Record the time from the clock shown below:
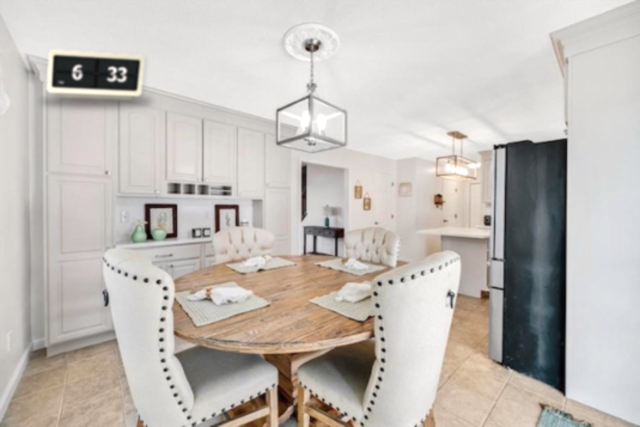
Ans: 6:33
